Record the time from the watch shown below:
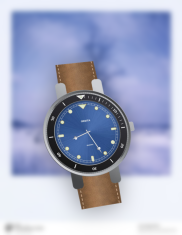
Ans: 8:26
